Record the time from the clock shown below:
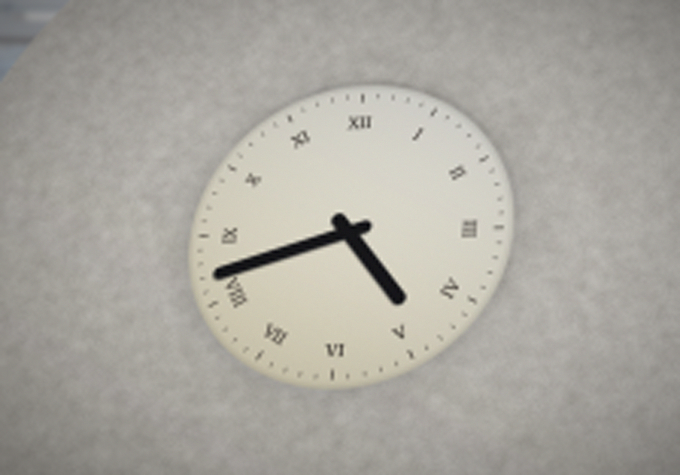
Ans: 4:42
